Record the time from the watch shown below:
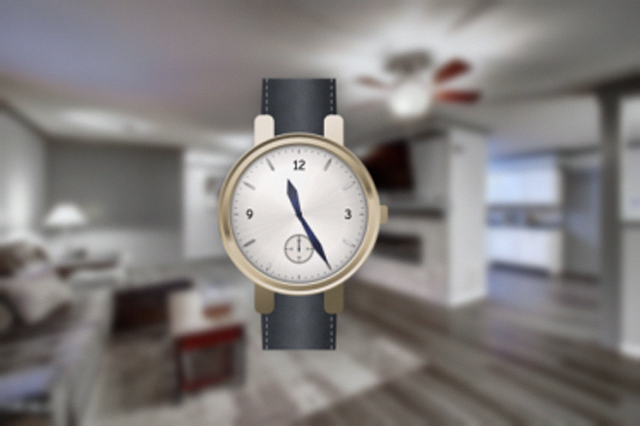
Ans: 11:25
